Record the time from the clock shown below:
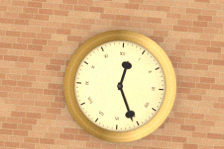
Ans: 12:26
